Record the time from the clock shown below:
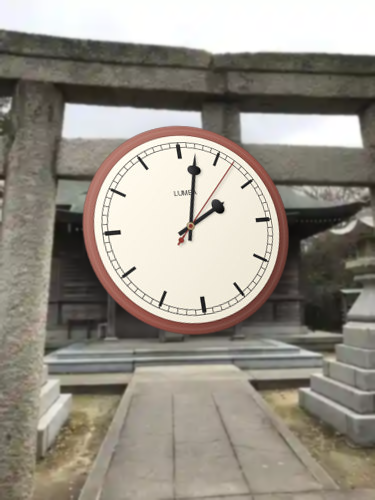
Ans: 2:02:07
